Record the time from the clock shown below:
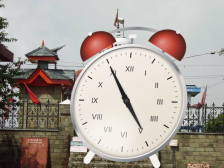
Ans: 4:55
